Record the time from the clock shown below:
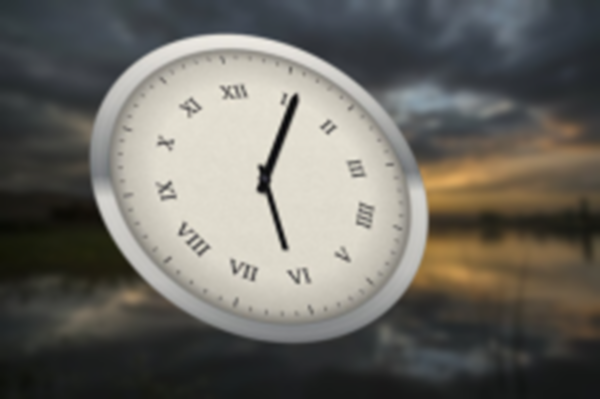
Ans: 6:06
